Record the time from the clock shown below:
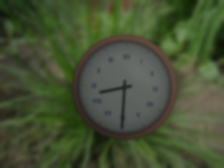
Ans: 8:30
